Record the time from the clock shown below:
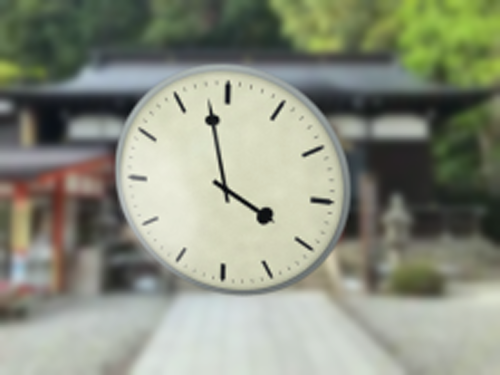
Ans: 3:58
